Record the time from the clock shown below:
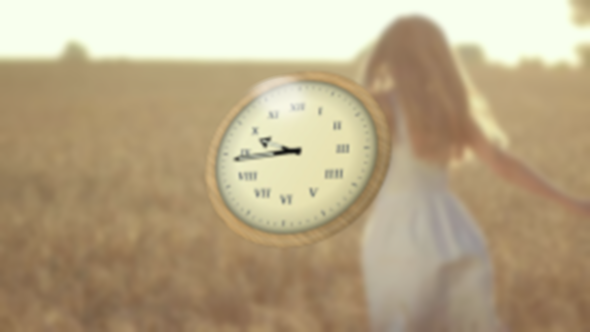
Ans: 9:44
